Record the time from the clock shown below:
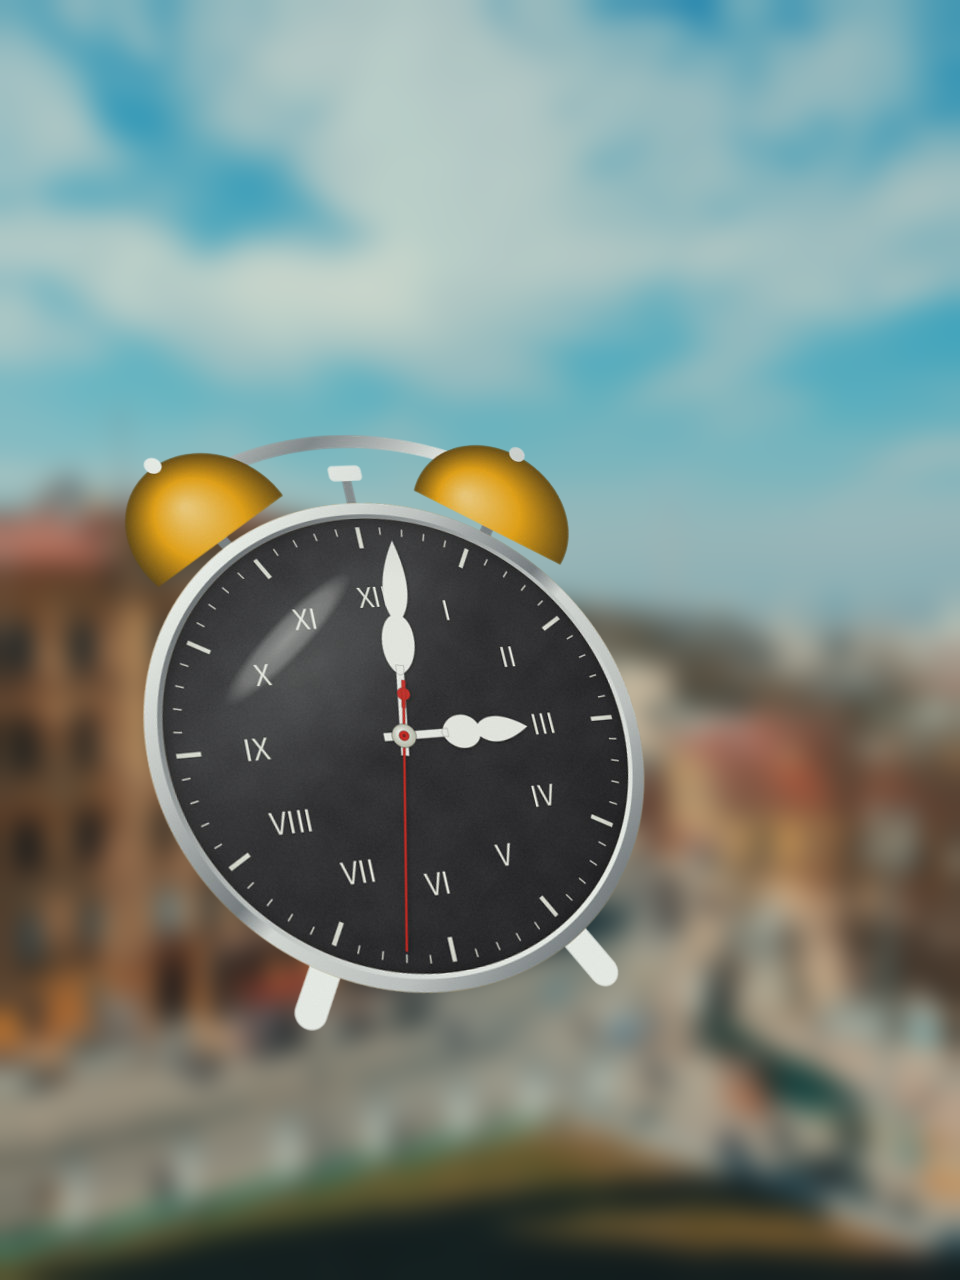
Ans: 3:01:32
